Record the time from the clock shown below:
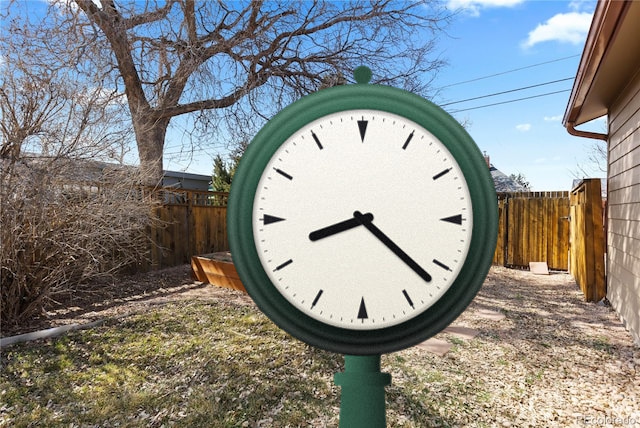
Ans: 8:22
